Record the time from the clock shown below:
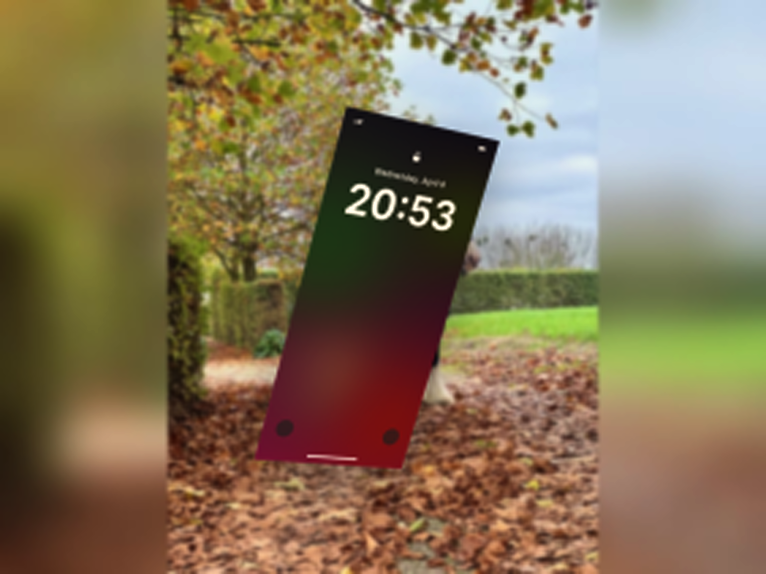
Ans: 20:53
